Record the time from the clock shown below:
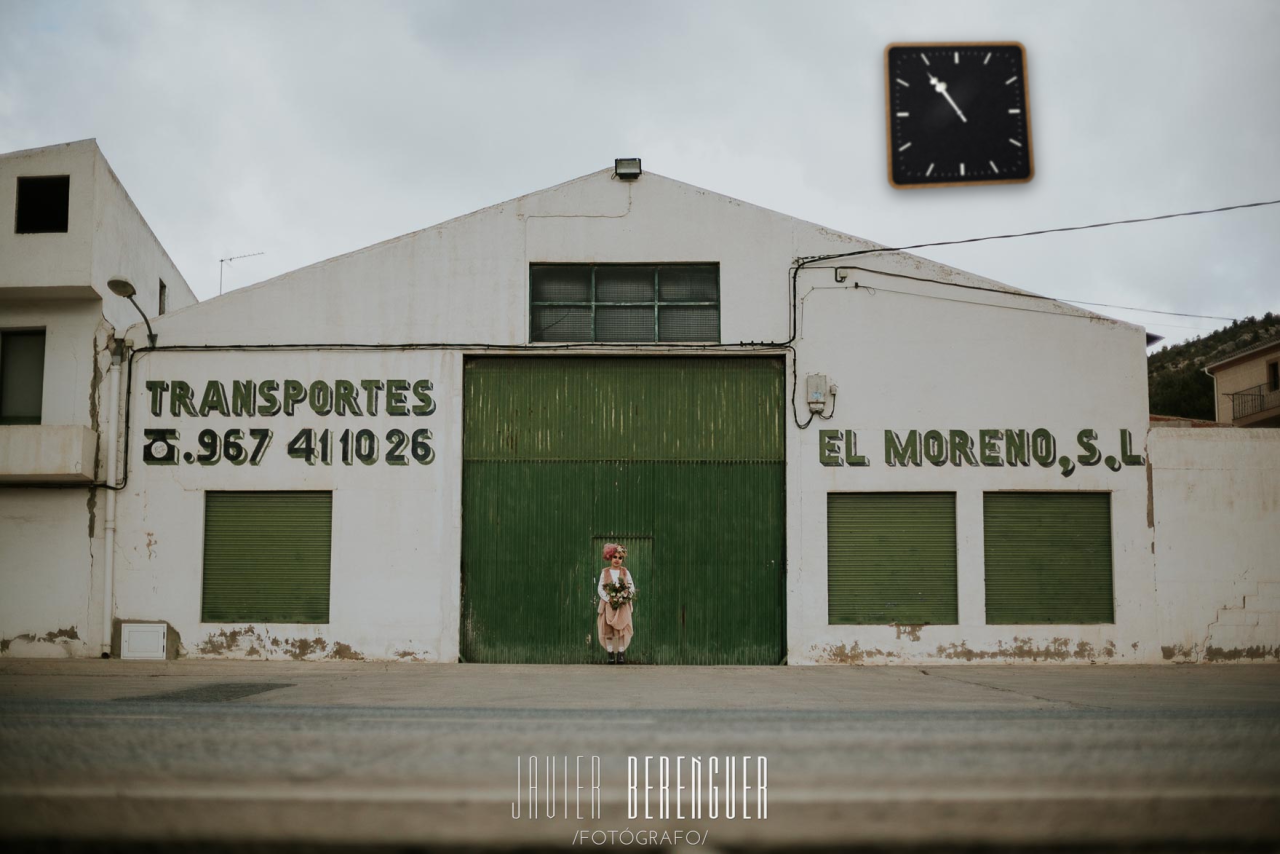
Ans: 10:54
